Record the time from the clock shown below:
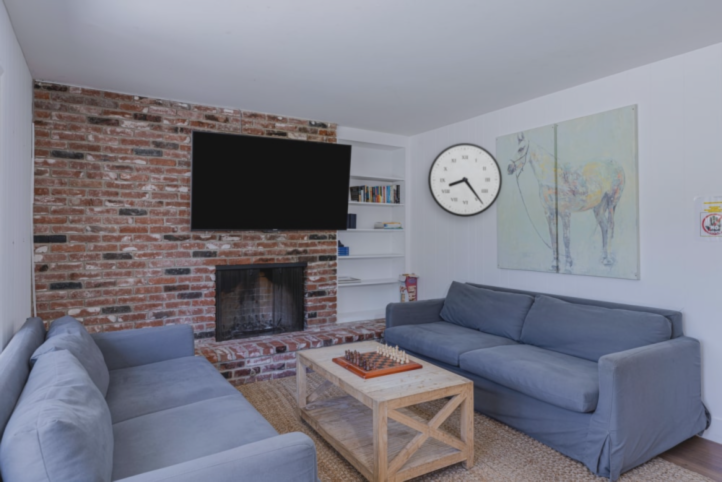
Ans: 8:24
